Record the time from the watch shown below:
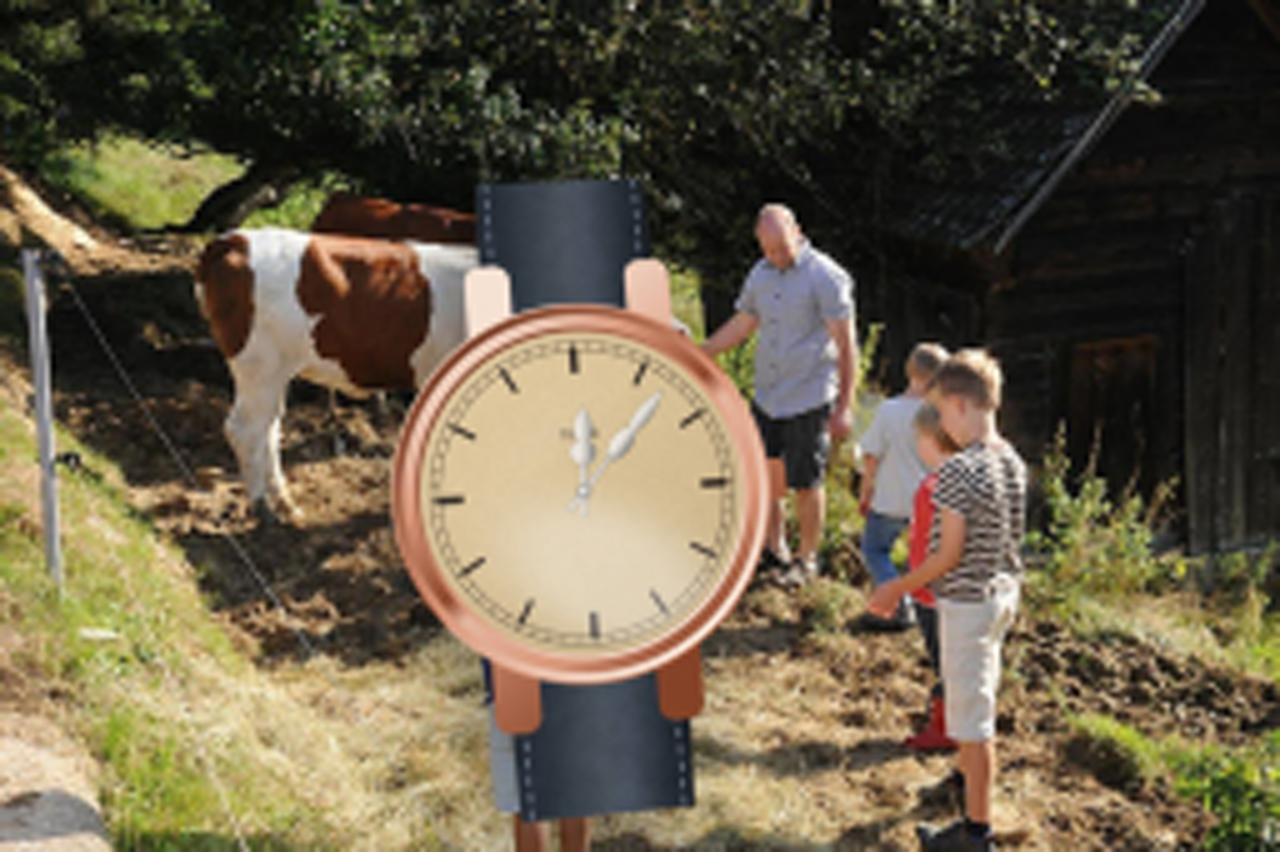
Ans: 12:07
